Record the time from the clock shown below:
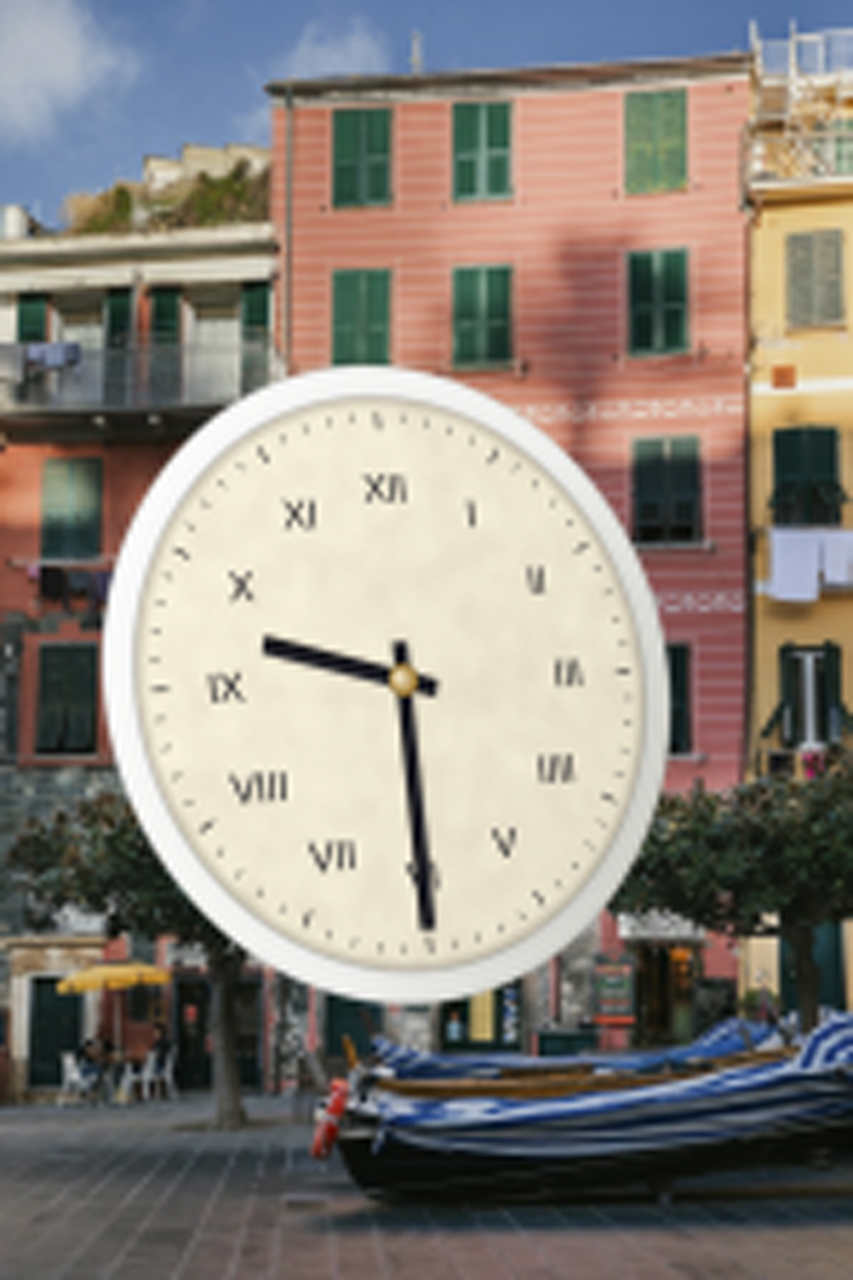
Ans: 9:30
